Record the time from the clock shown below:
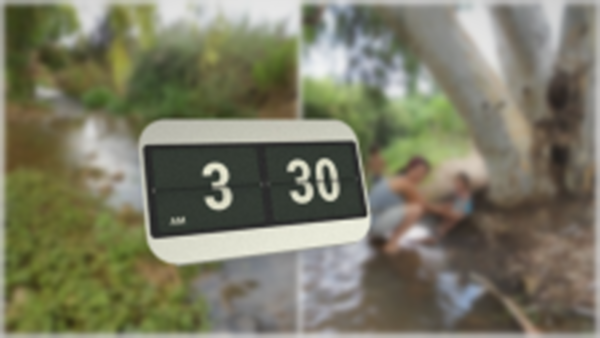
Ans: 3:30
